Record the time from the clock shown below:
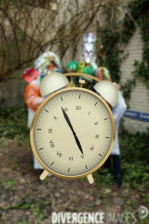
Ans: 4:54
